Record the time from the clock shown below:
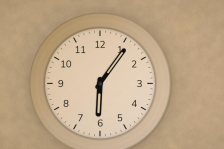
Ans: 6:06
